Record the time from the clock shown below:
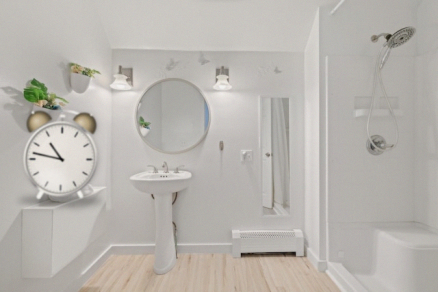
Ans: 10:47
